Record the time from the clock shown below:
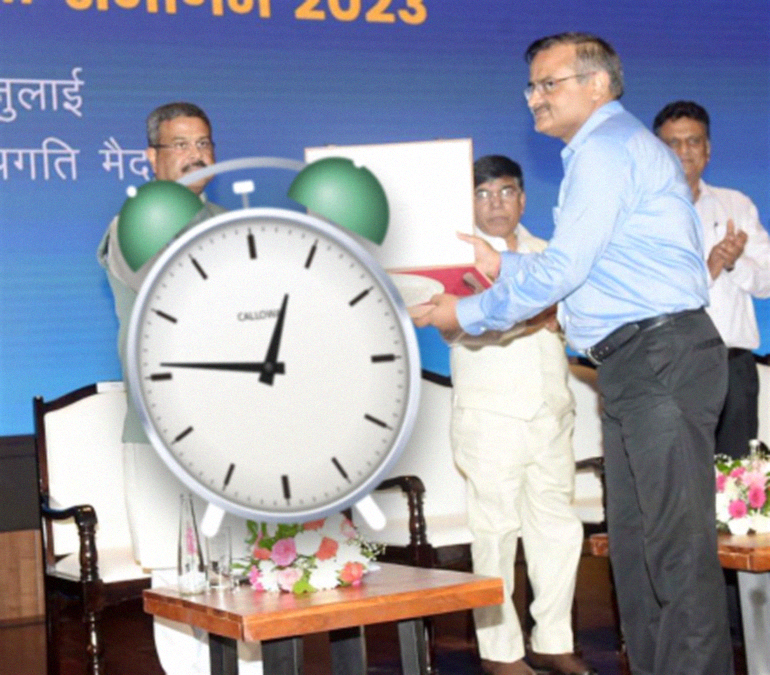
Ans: 12:46
